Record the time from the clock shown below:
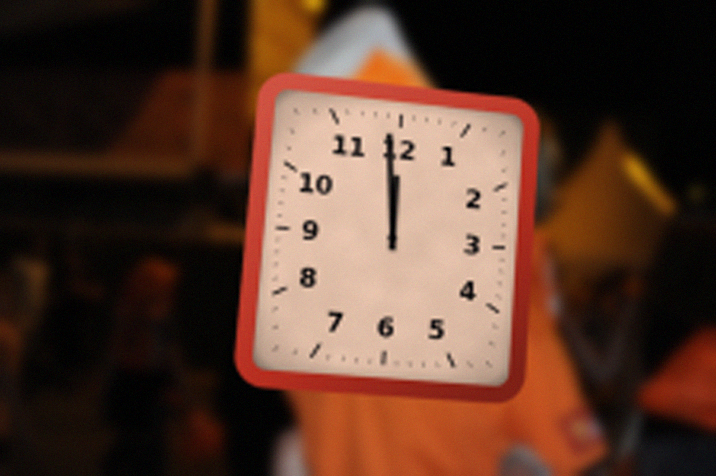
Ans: 11:59
